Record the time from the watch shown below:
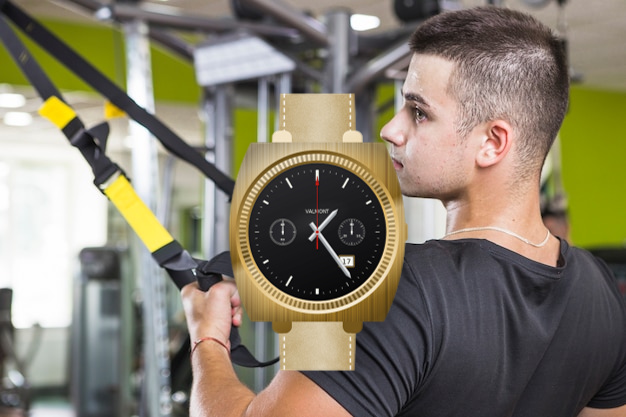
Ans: 1:24
